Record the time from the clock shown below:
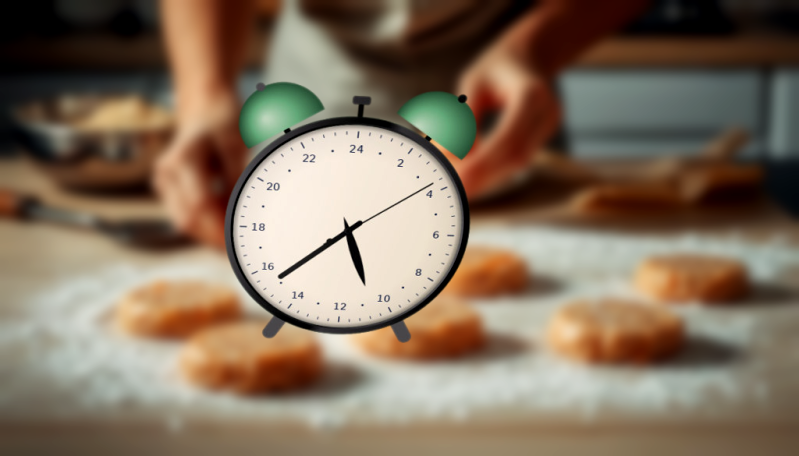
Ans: 10:38:09
